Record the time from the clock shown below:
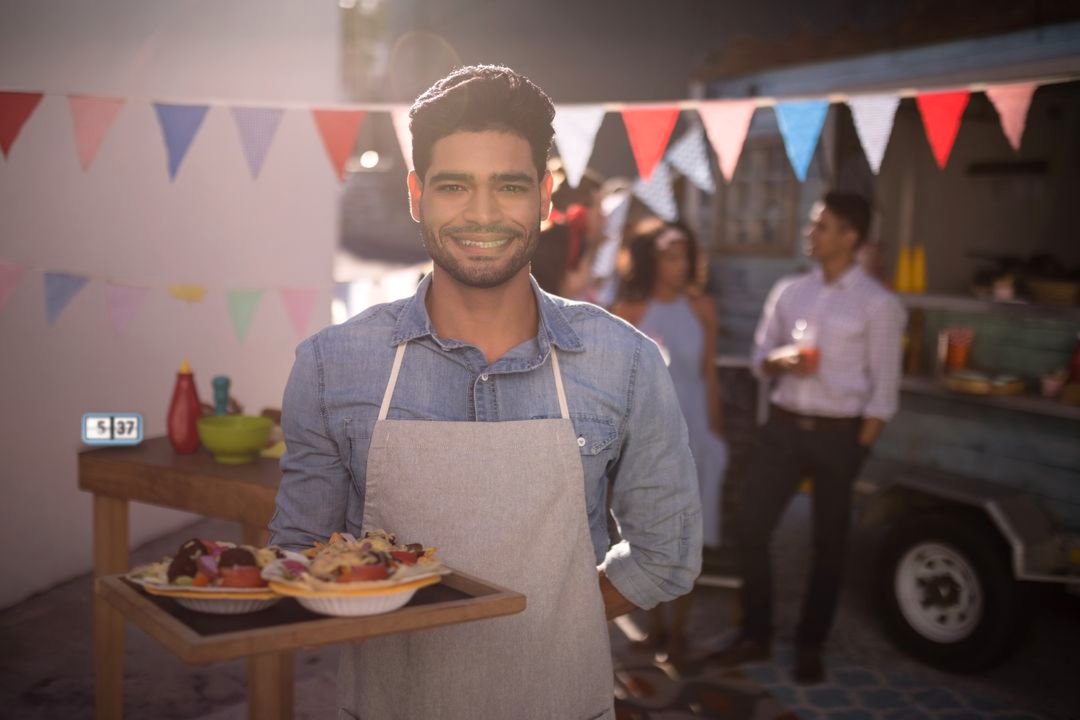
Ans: 5:37
